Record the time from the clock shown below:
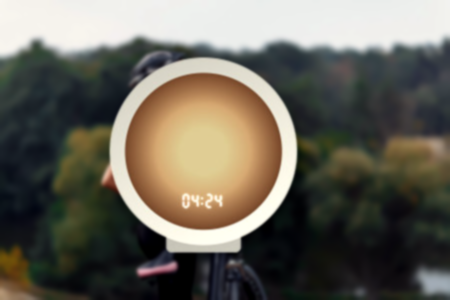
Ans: 4:24
